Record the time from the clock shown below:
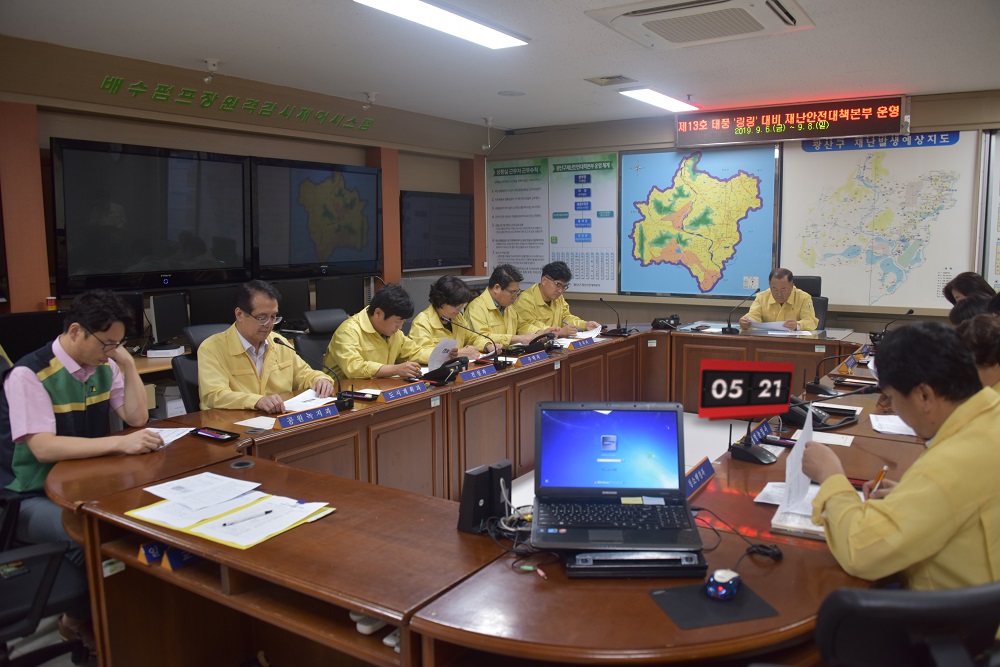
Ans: 5:21
